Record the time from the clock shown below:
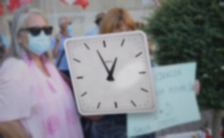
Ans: 12:57
